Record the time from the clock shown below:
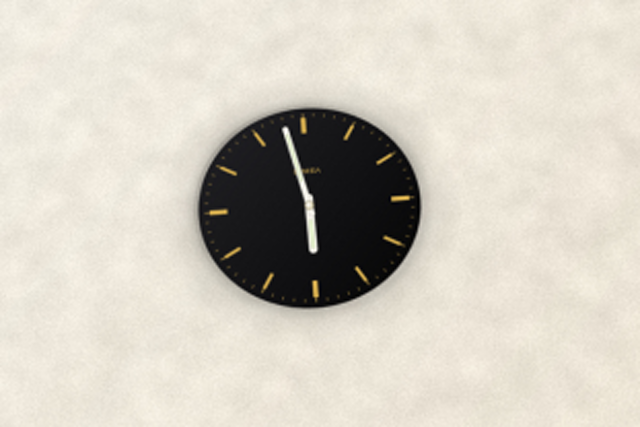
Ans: 5:58
